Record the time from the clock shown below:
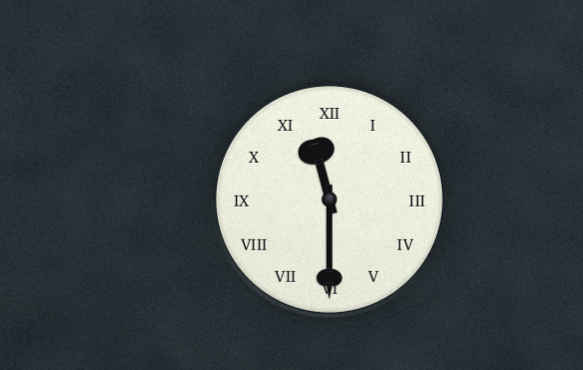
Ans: 11:30
